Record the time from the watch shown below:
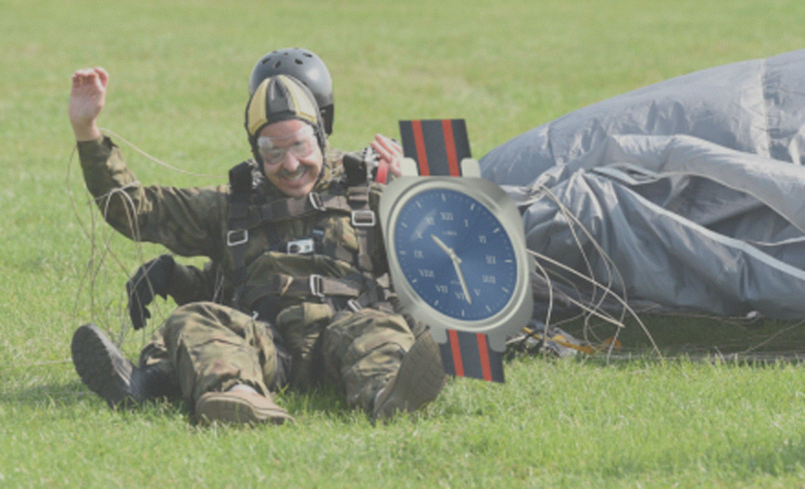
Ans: 10:28
